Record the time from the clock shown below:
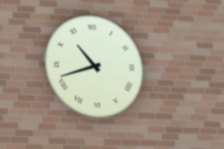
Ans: 10:42
